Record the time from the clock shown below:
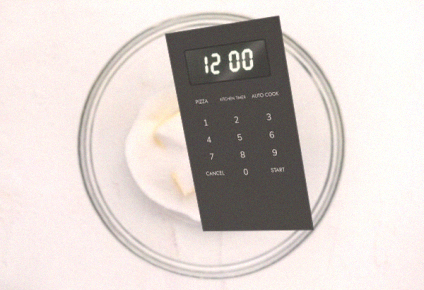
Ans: 12:00
